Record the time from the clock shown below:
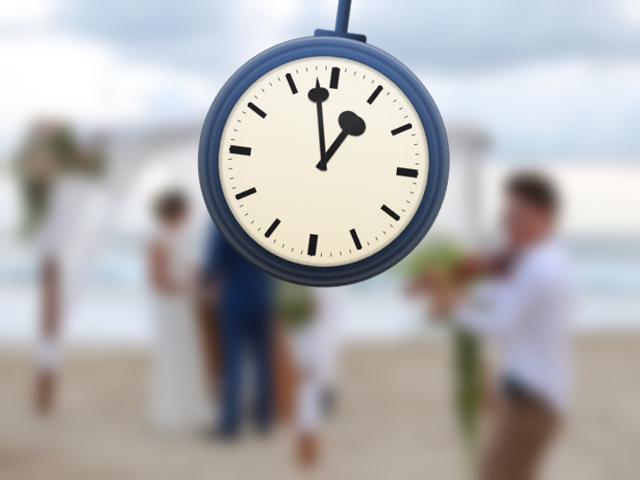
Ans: 12:58
